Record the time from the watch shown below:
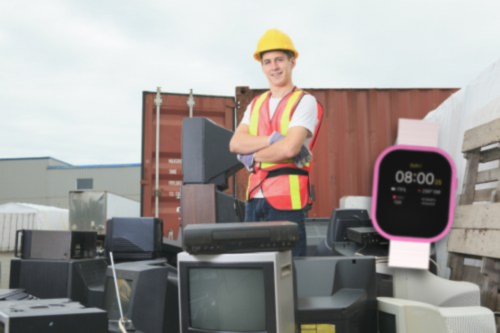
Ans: 8:00
